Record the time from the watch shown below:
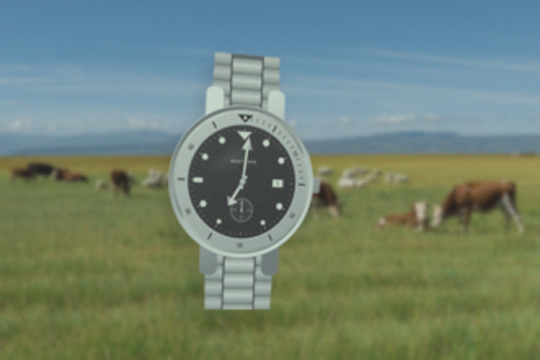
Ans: 7:01
